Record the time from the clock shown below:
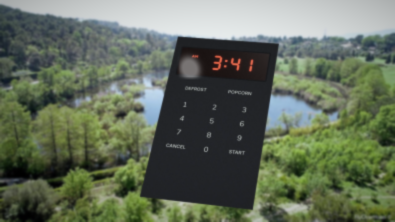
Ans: 3:41
